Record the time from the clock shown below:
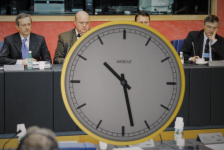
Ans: 10:28
